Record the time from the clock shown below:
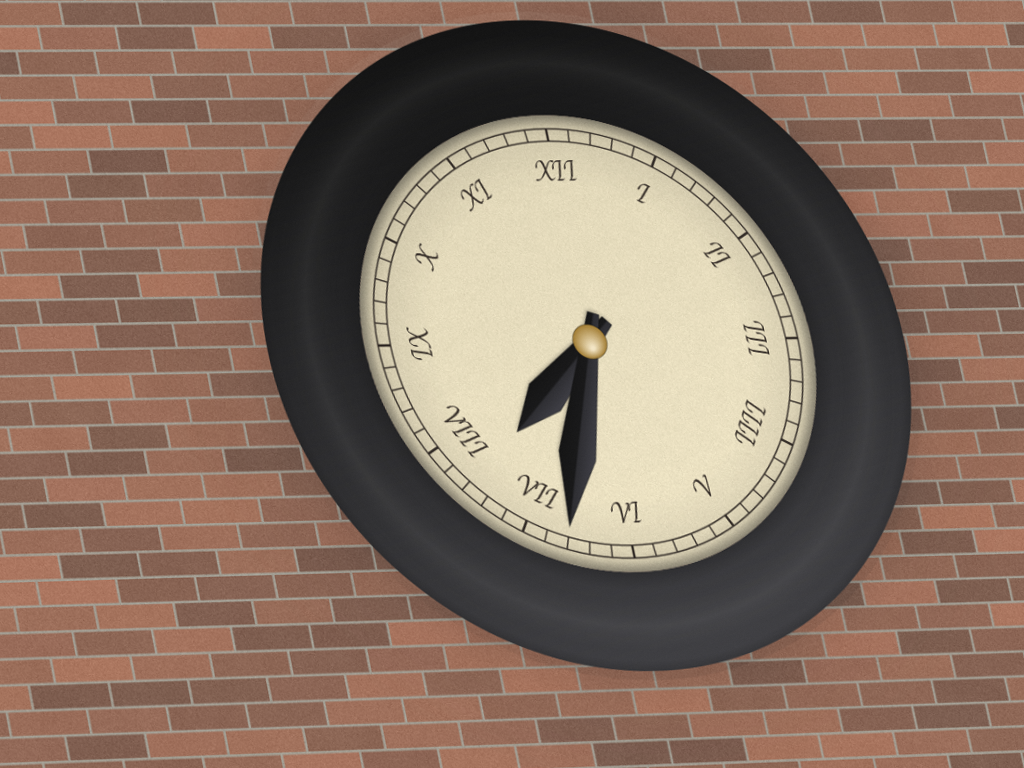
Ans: 7:33
